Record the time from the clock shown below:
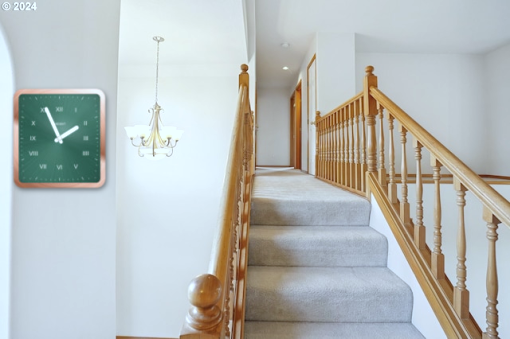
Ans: 1:56
